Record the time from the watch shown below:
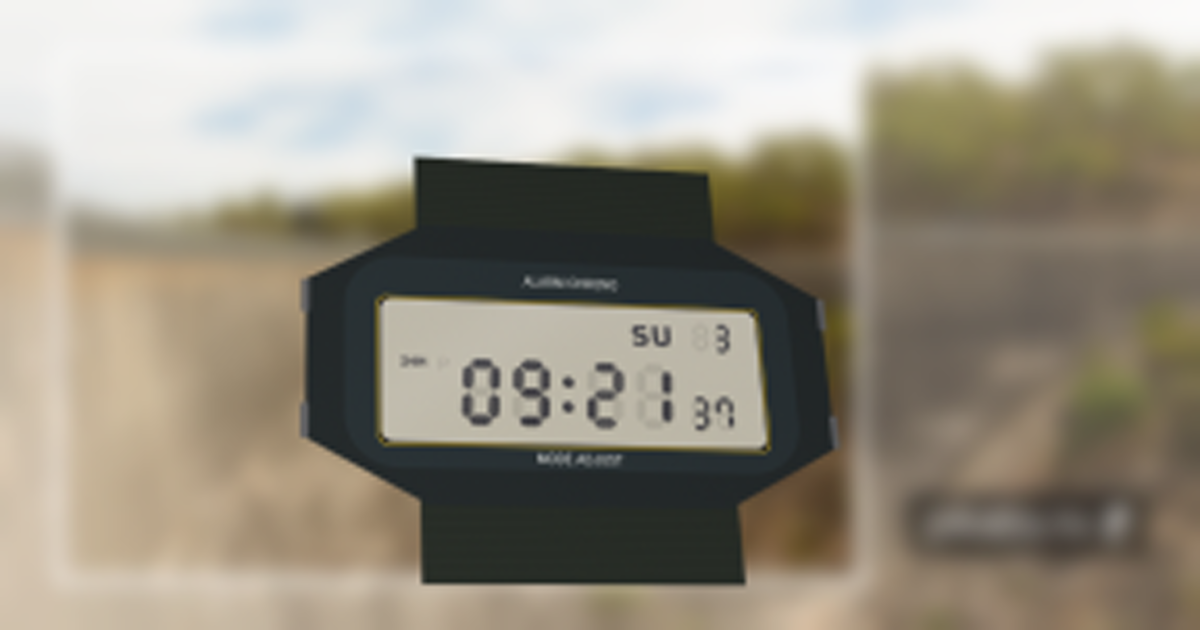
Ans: 9:21:37
